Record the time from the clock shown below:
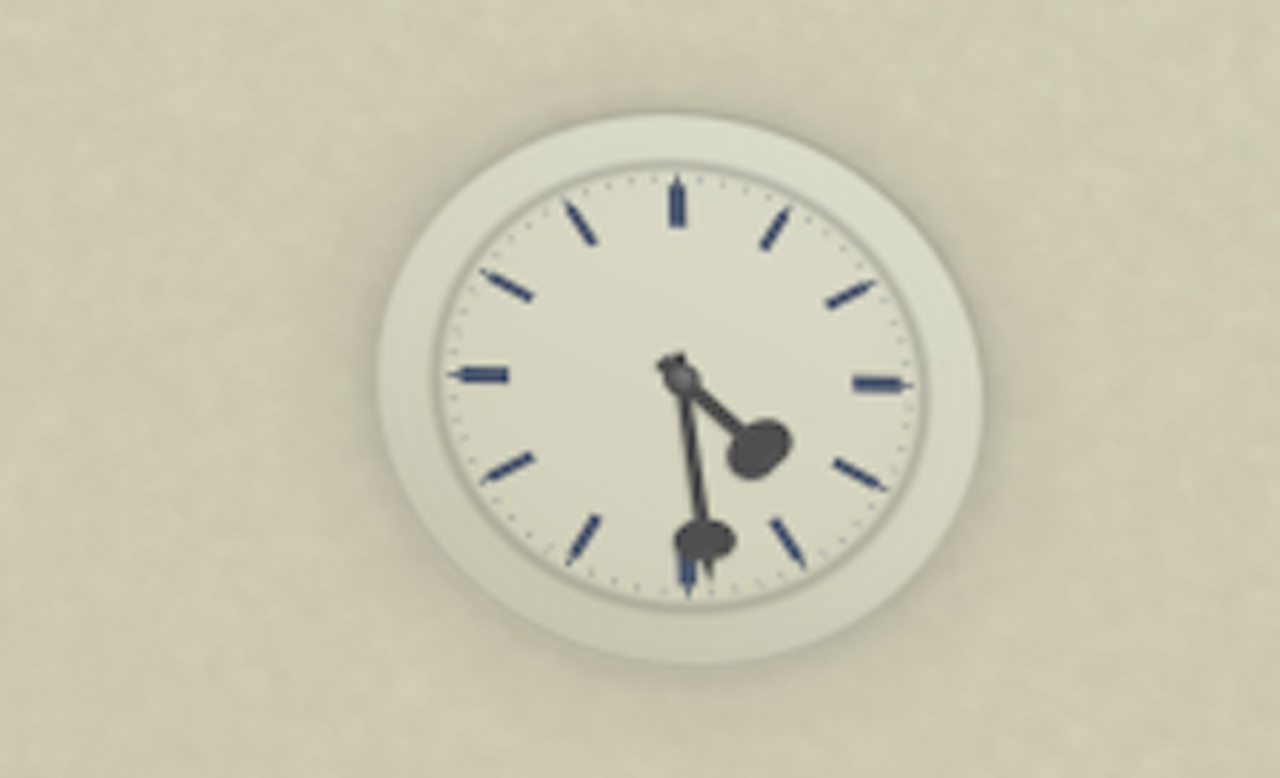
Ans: 4:29
